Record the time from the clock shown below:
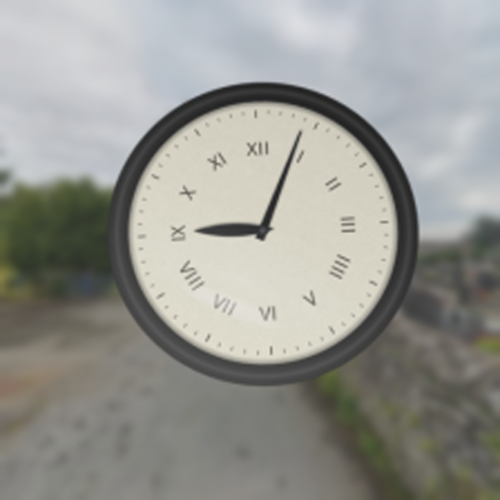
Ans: 9:04
